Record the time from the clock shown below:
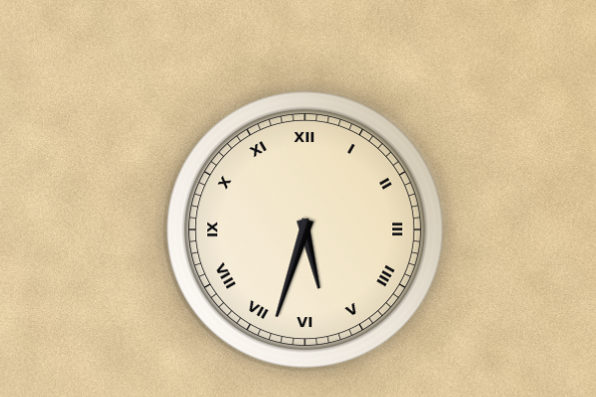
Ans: 5:33
